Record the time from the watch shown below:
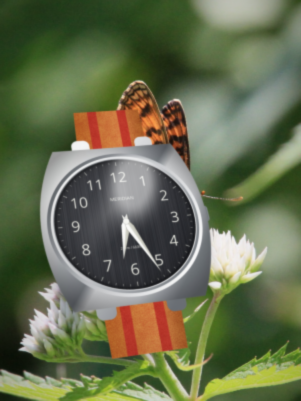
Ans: 6:26
